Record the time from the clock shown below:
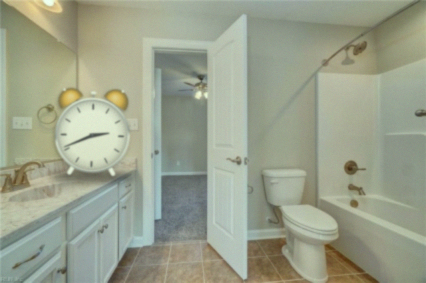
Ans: 2:41
